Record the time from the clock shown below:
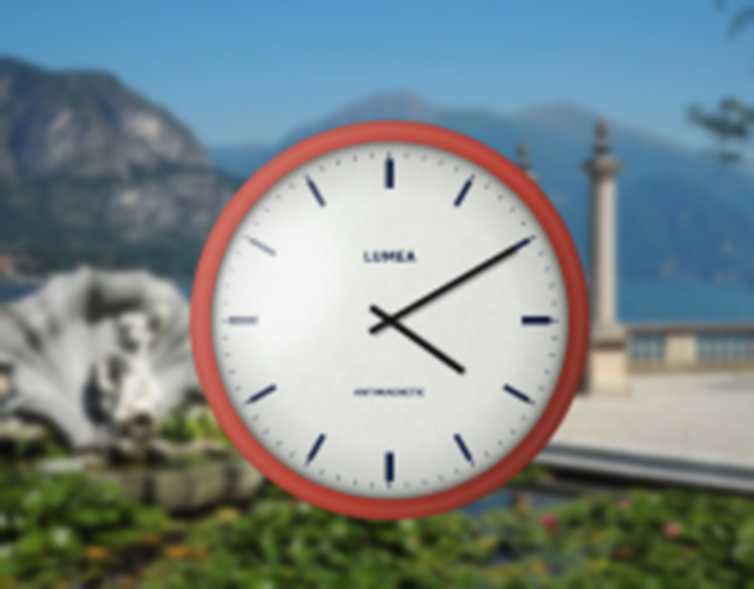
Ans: 4:10
